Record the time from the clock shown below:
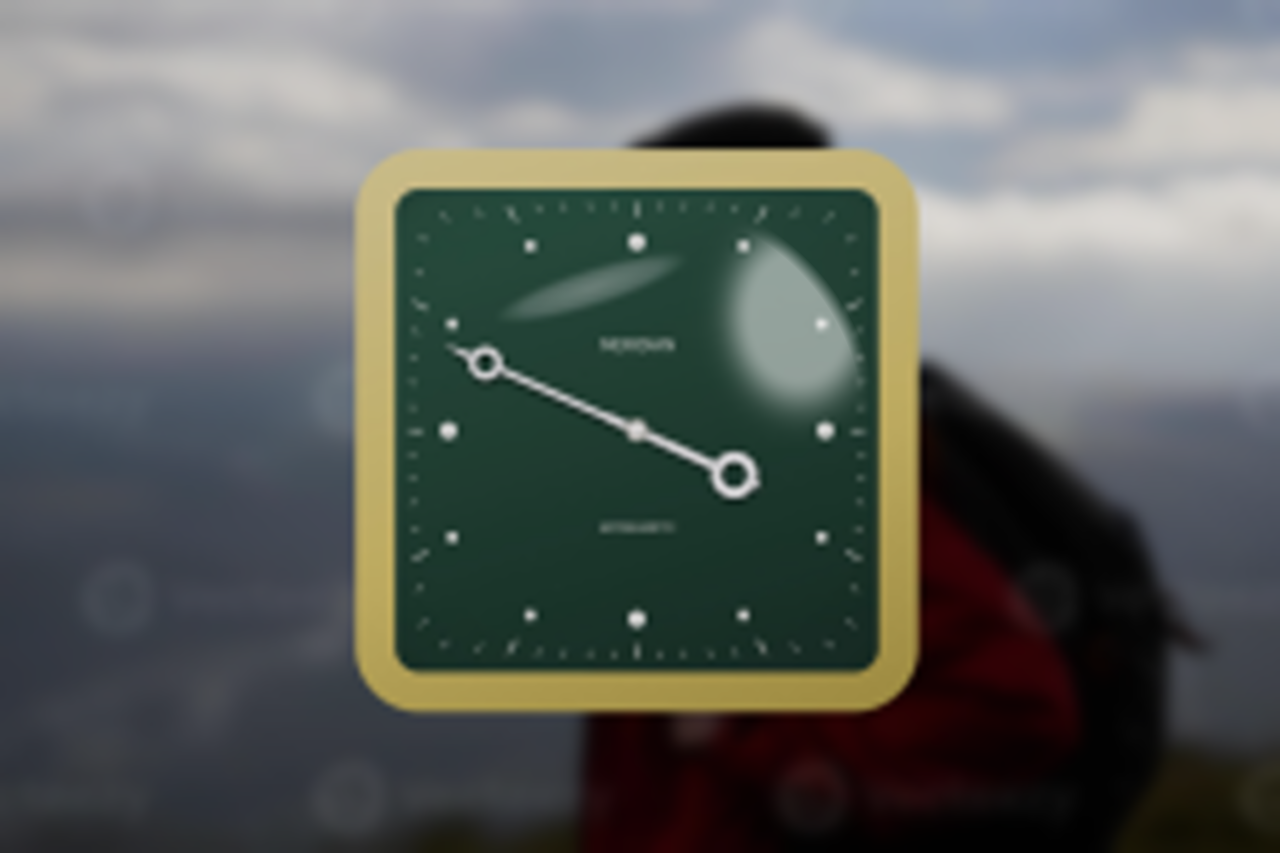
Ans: 3:49
